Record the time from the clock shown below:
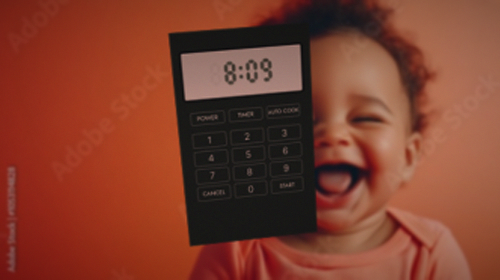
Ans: 8:09
